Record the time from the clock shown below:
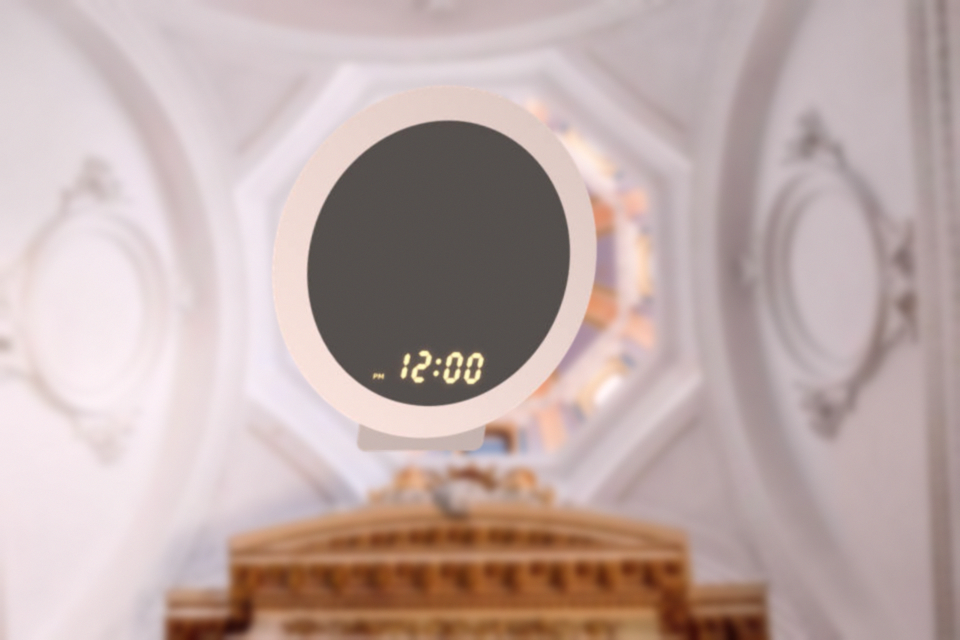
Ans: 12:00
